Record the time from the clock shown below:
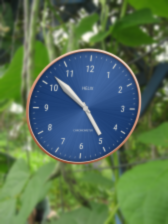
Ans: 4:52
